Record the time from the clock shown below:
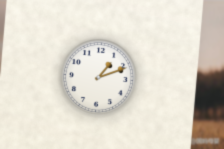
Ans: 1:11
